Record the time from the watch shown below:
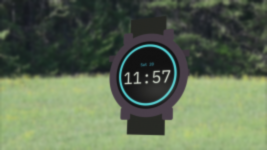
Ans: 11:57
